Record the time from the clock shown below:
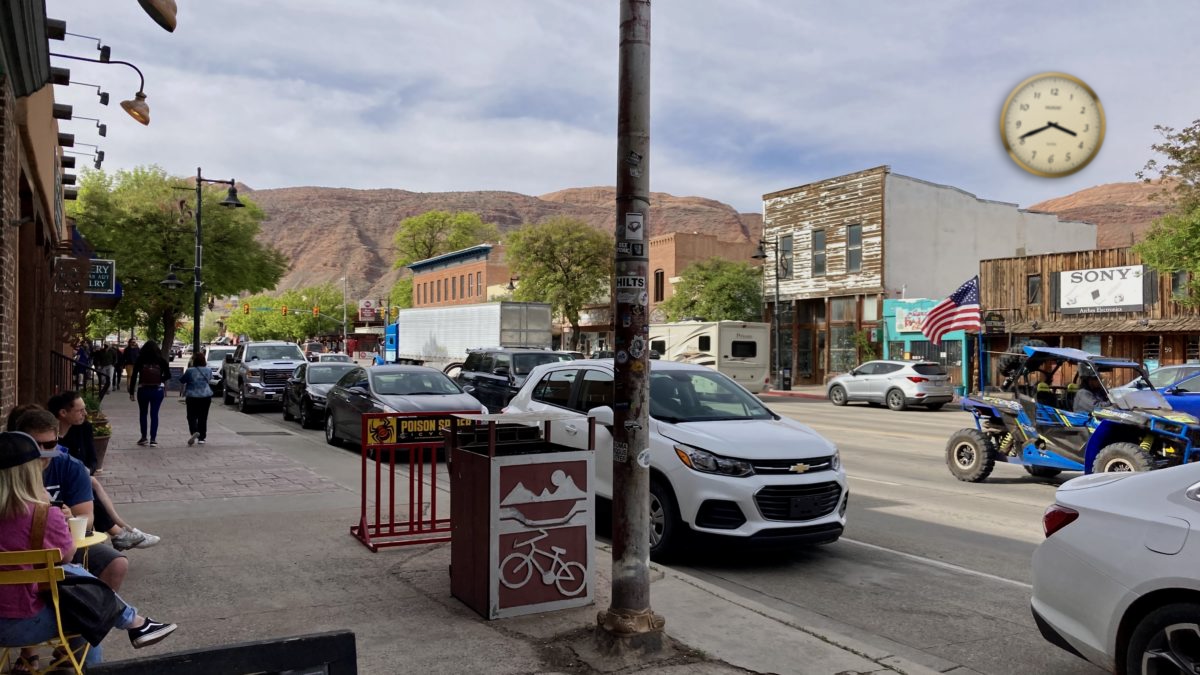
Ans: 3:41
